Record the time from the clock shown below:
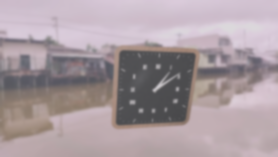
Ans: 1:09
